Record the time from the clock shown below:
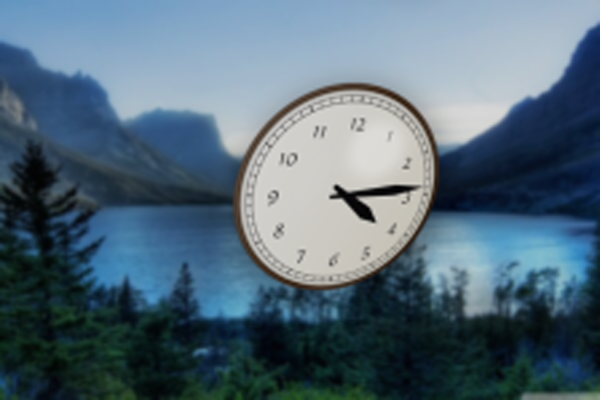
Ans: 4:14
